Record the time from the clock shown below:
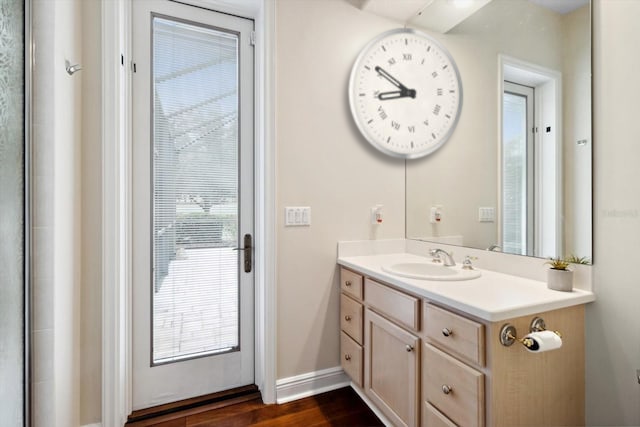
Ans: 8:51
